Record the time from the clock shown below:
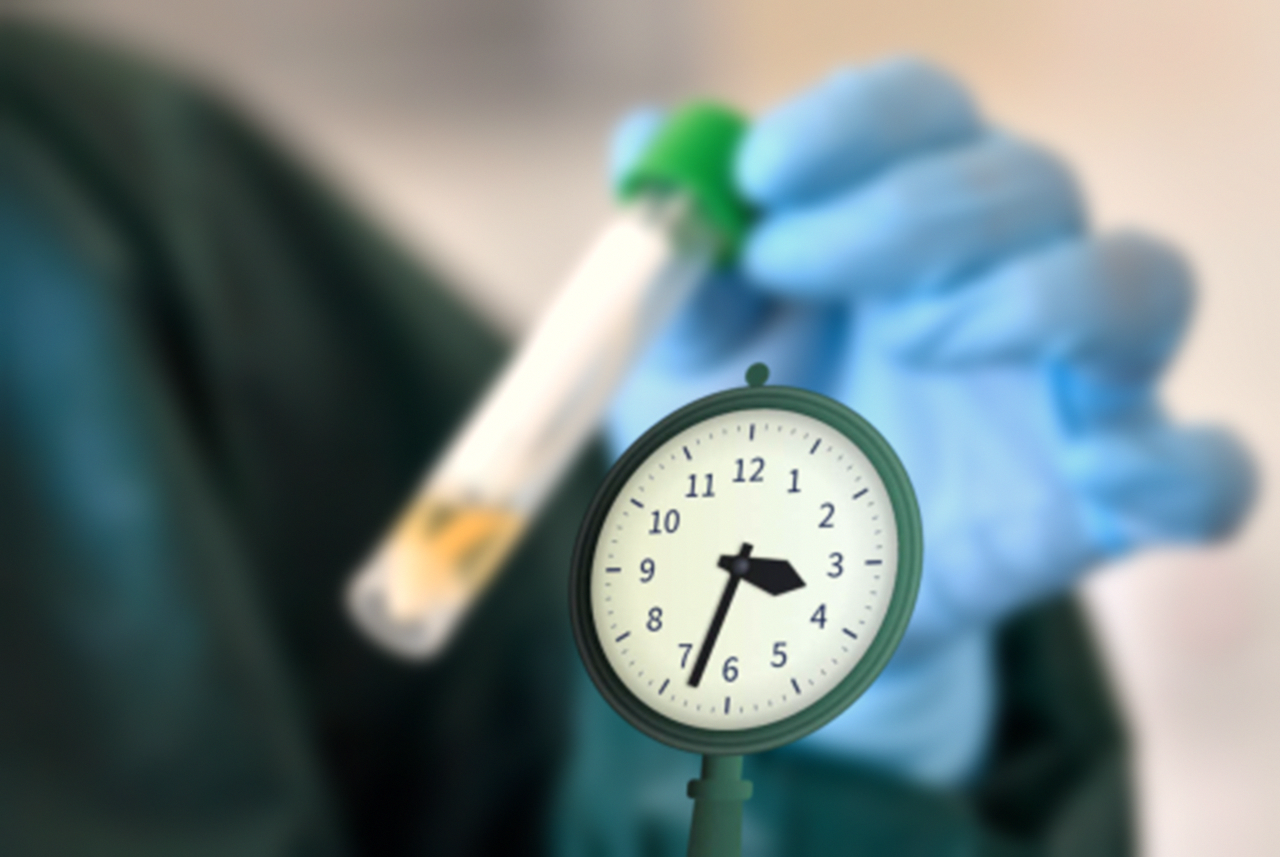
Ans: 3:33
